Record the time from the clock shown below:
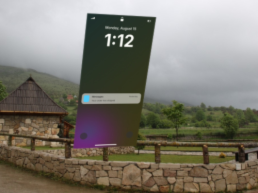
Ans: 1:12
